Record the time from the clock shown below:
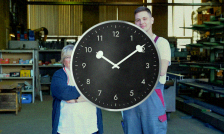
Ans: 10:09
